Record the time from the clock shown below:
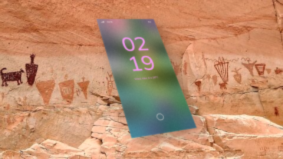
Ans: 2:19
